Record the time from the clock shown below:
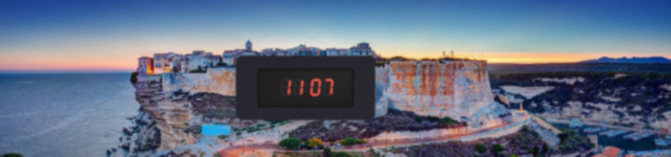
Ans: 11:07
